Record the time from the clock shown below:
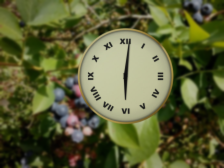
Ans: 6:01
